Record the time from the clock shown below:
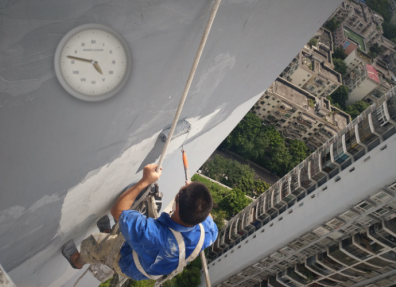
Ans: 4:47
